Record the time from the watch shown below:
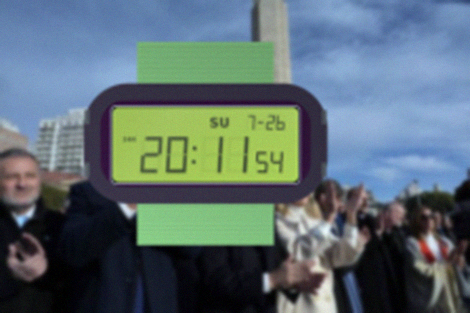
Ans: 20:11:54
